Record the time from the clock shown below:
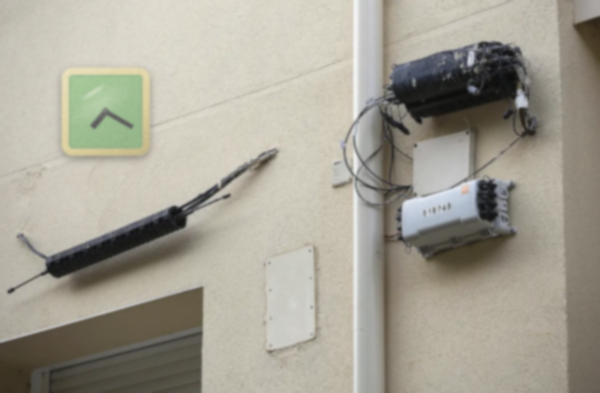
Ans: 7:20
